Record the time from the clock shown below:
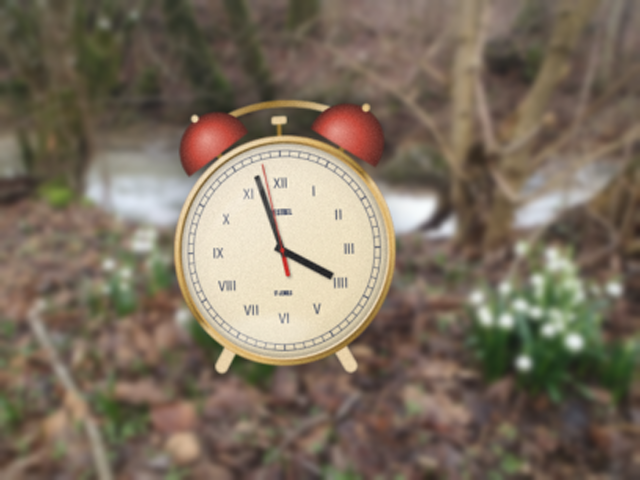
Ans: 3:56:58
